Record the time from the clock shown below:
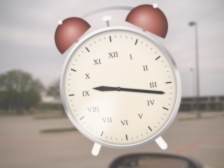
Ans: 9:17
